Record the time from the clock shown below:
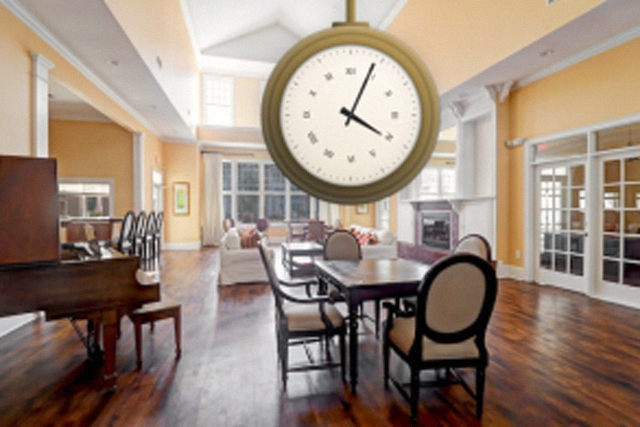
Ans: 4:04
